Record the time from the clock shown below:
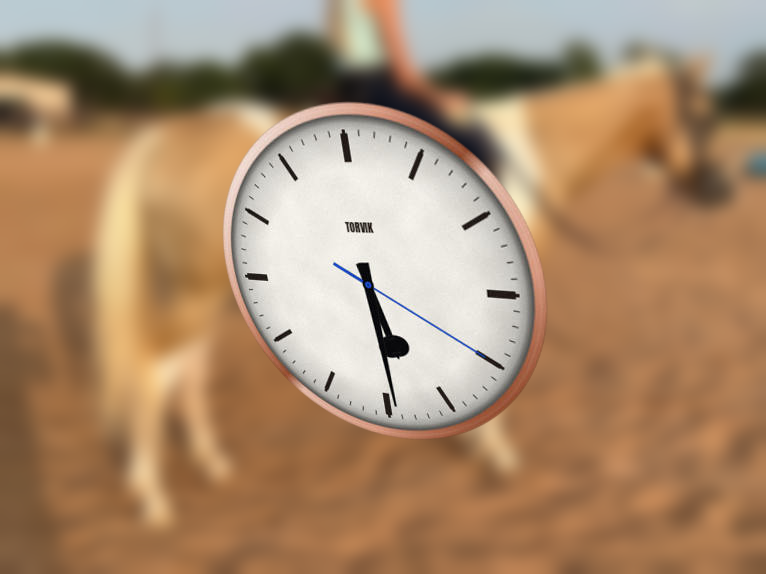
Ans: 5:29:20
